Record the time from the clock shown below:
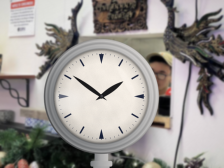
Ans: 1:51
